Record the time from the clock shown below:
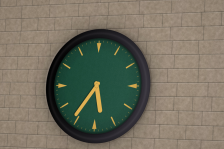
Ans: 5:36
